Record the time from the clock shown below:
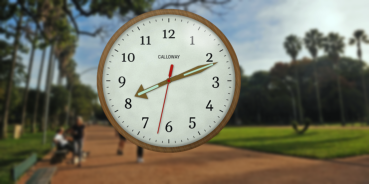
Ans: 8:11:32
